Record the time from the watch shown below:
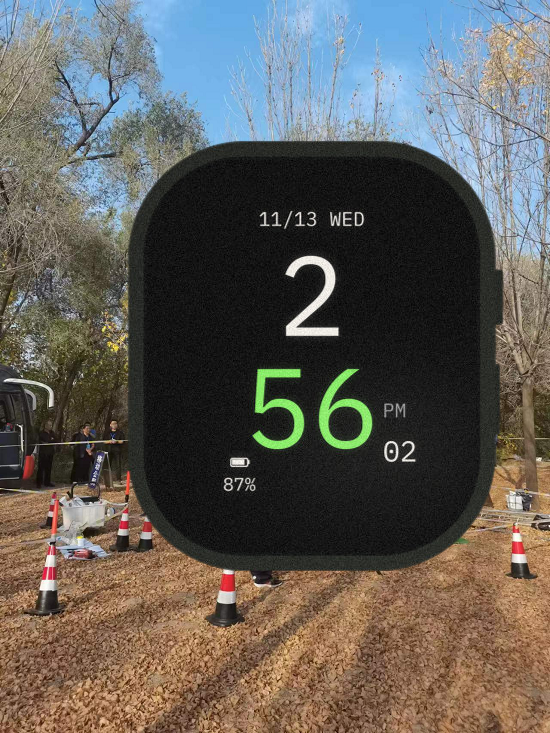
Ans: 2:56:02
